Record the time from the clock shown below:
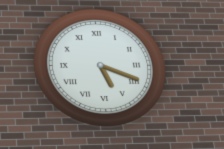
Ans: 5:19
